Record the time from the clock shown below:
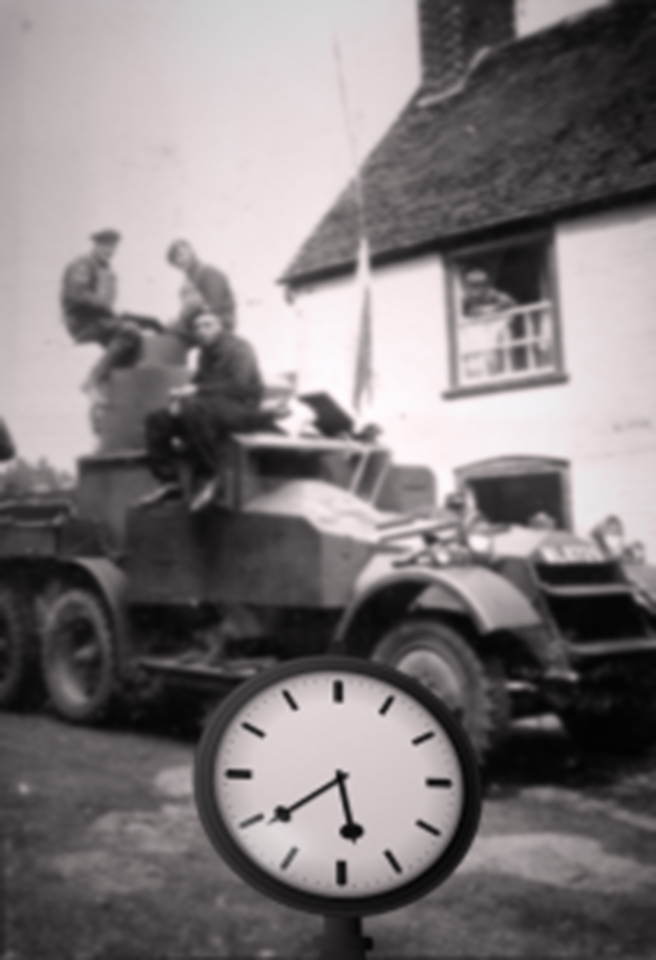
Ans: 5:39
